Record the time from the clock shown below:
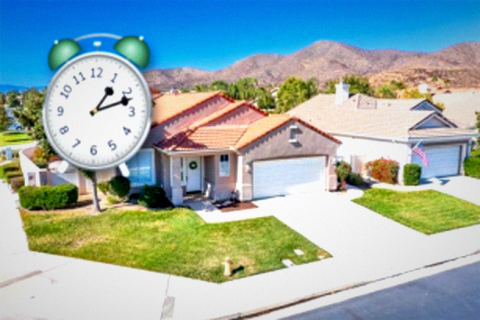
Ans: 1:12
